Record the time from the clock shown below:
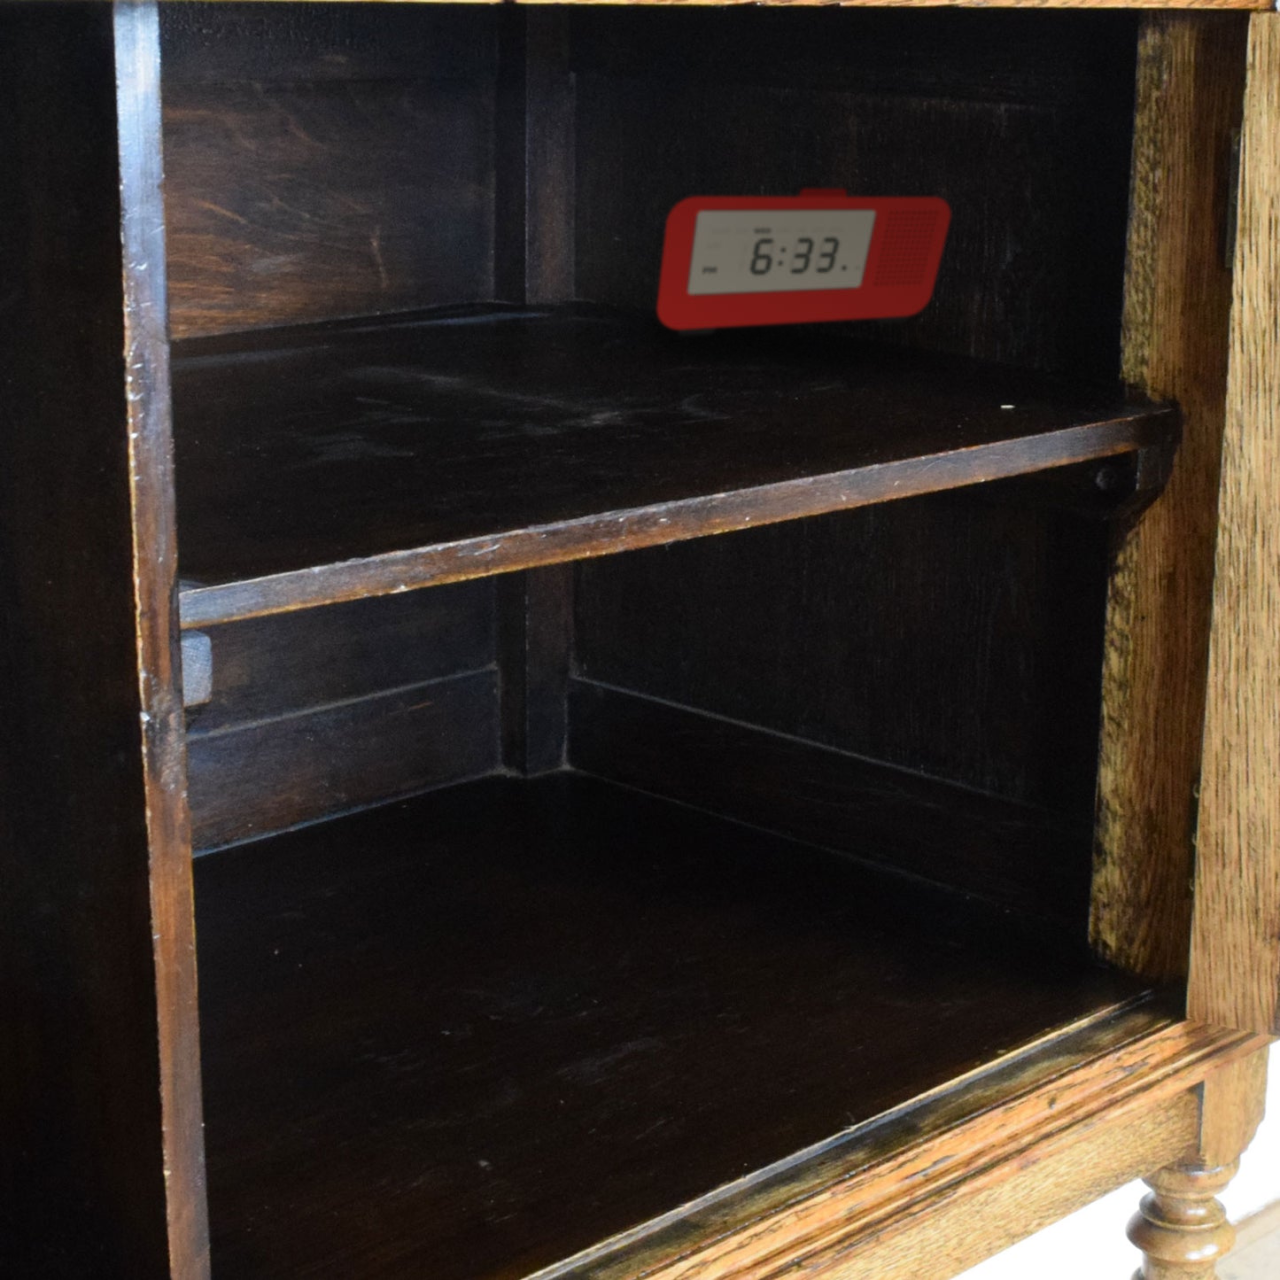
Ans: 6:33
